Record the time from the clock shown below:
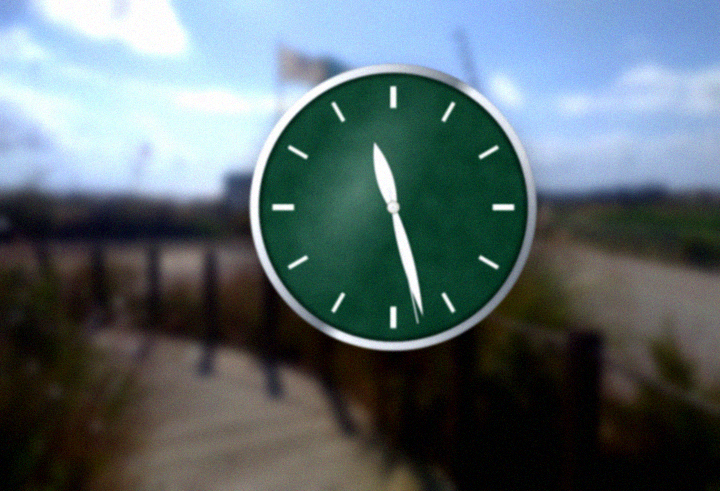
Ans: 11:27:28
